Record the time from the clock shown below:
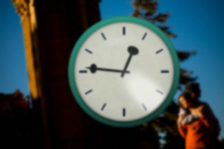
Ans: 12:46
